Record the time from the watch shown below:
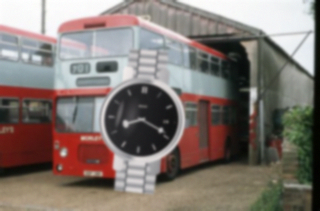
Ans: 8:19
